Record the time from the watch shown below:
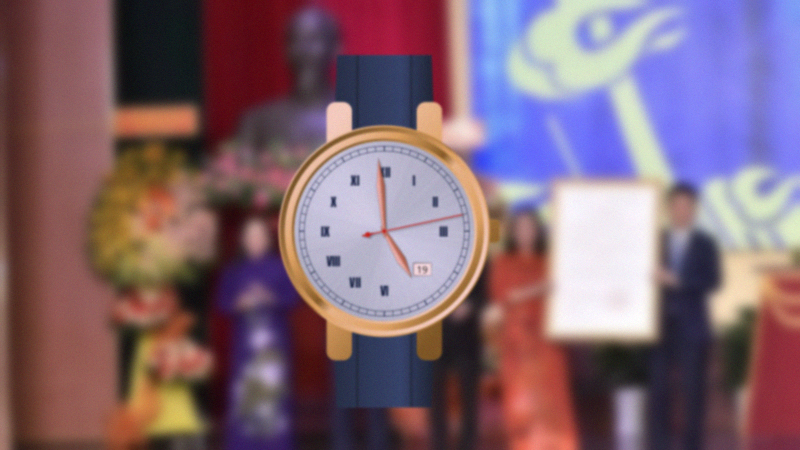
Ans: 4:59:13
